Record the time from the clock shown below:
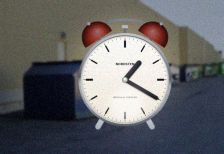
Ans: 1:20
